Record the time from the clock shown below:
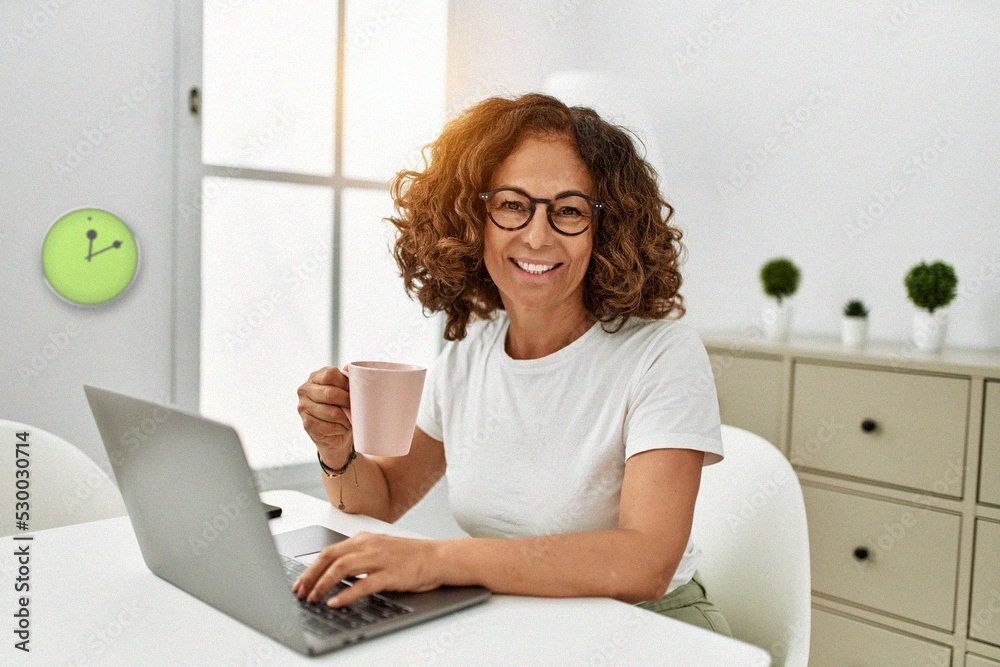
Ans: 12:11
